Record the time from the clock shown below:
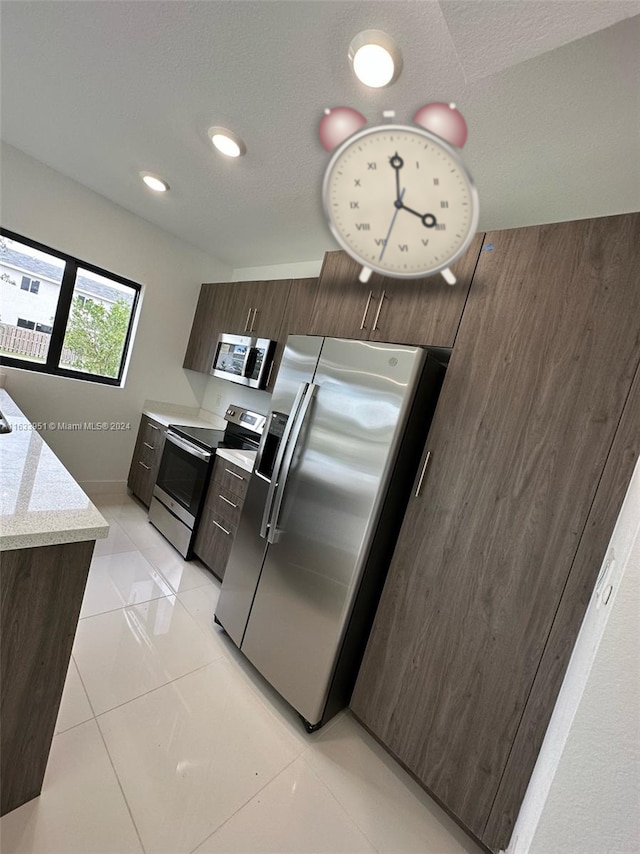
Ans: 4:00:34
